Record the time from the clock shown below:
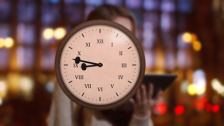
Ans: 8:47
